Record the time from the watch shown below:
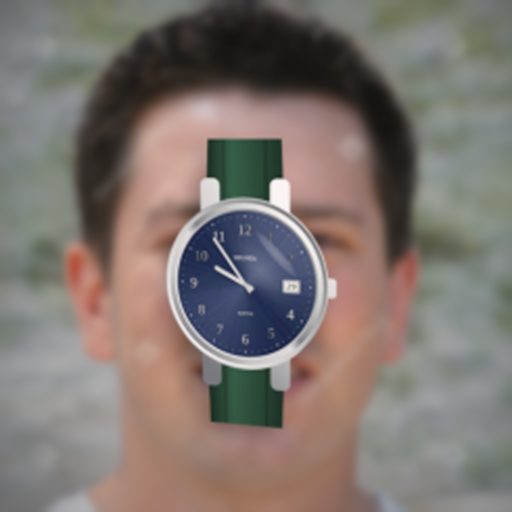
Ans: 9:54
